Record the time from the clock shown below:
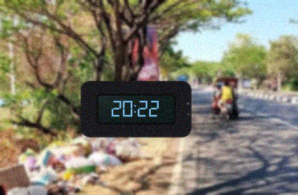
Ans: 20:22
